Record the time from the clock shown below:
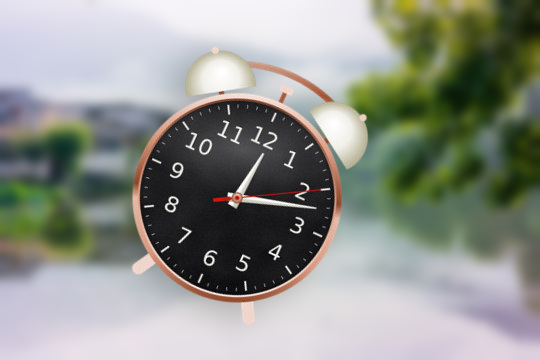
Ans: 12:12:10
